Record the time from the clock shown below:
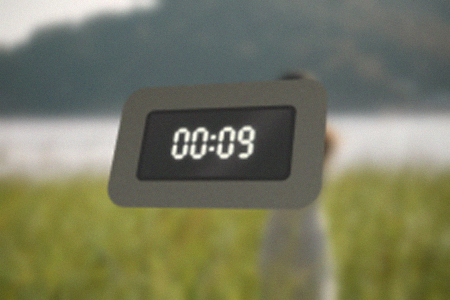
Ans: 0:09
